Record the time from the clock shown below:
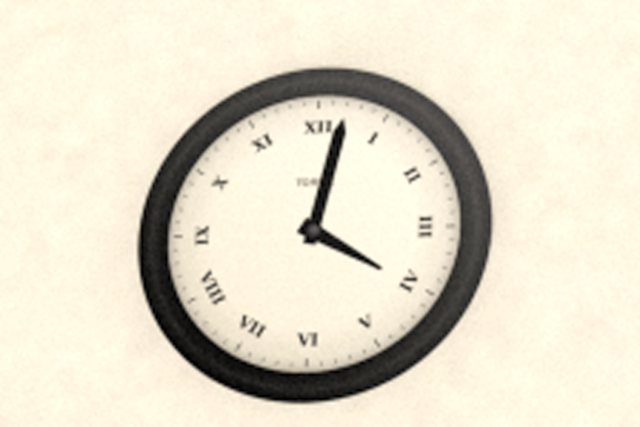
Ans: 4:02
